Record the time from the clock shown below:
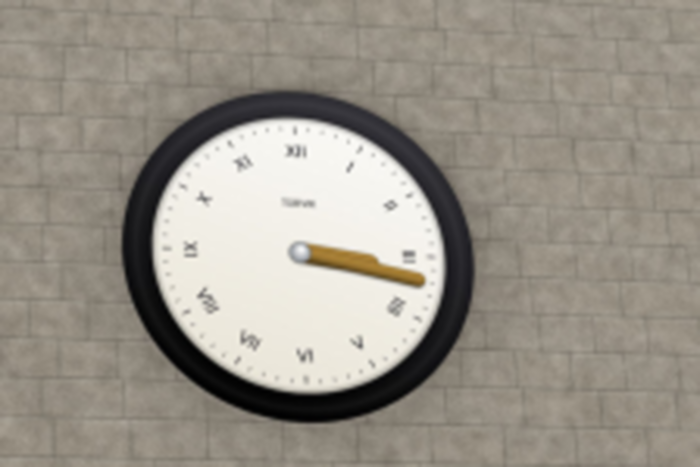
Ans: 3:17
